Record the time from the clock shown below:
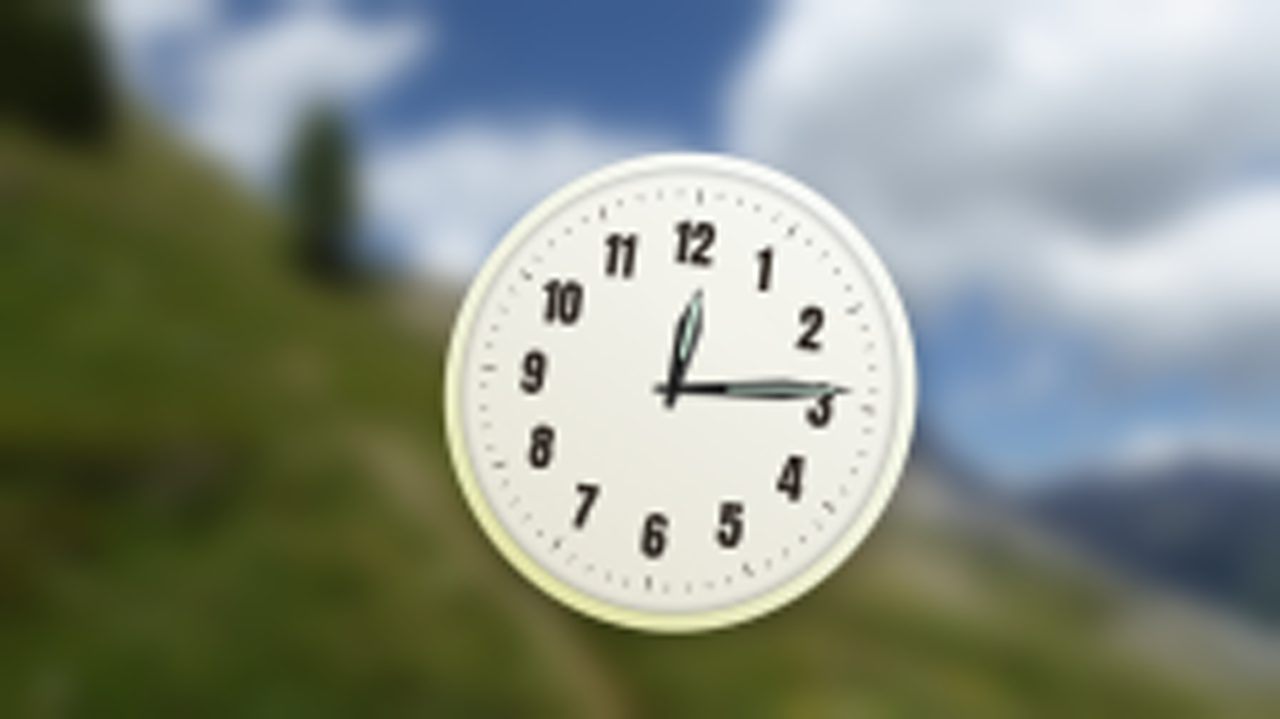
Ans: 12:14
